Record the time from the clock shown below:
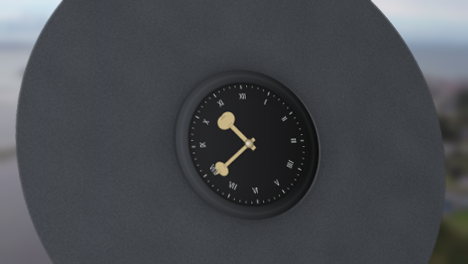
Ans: 10:39
